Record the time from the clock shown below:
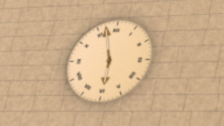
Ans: 5:57
